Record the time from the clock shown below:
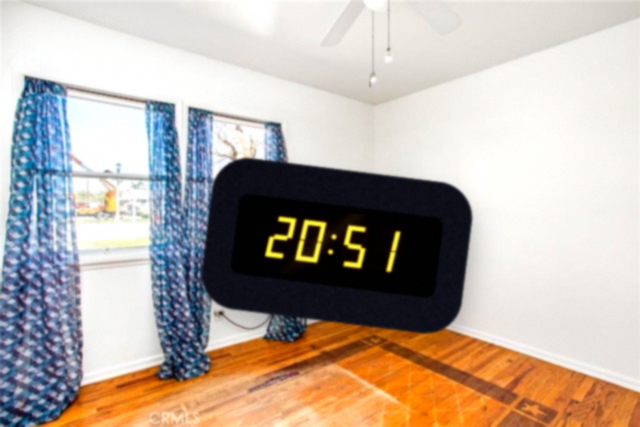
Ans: 20:51
